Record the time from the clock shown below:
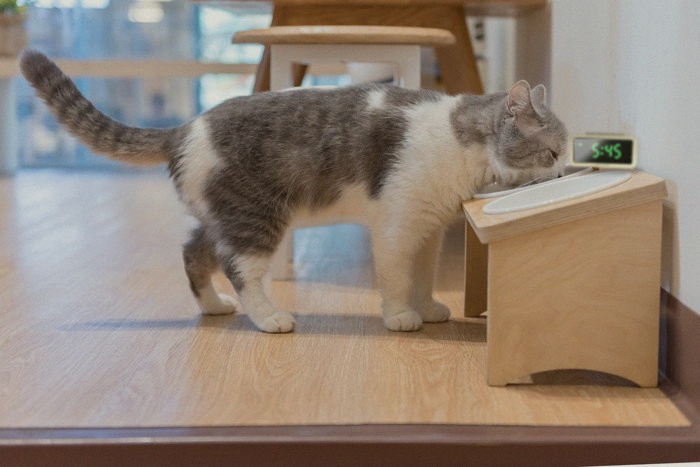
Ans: 5:45
